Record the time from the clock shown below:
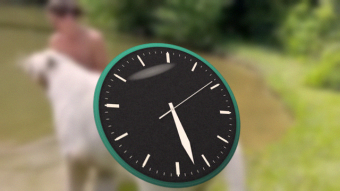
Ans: 5:27:09
